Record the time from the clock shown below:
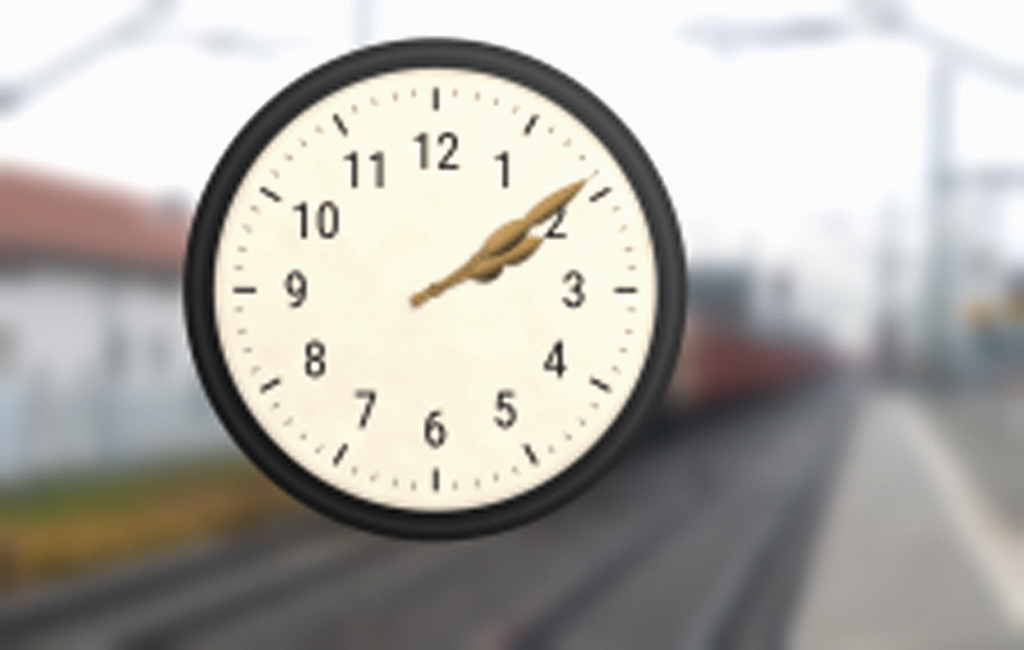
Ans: 2:09
